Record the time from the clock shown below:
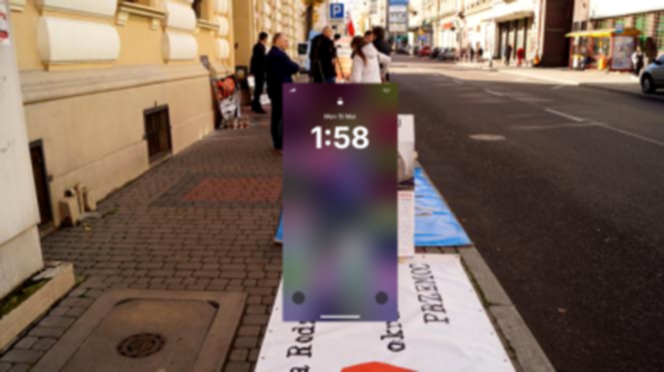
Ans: 1:58
